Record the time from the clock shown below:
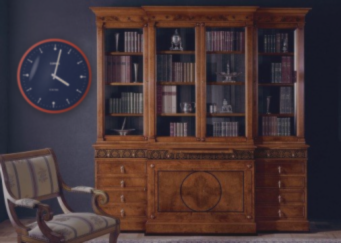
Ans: 4:02
